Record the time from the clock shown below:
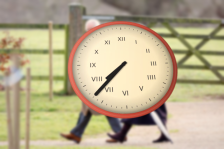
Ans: 7:37
